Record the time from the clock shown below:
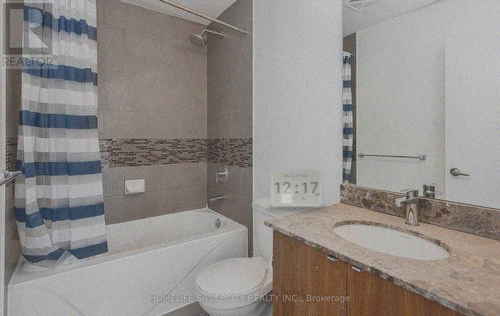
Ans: 12:17
